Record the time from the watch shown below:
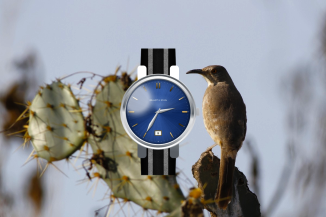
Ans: 2:35
